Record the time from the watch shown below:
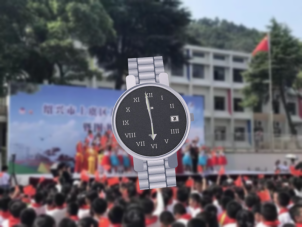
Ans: 5:59
